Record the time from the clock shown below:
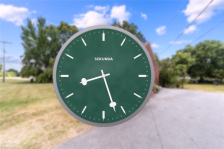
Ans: 8:27
